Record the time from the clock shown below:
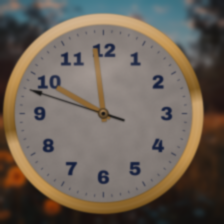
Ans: 9:58:48
